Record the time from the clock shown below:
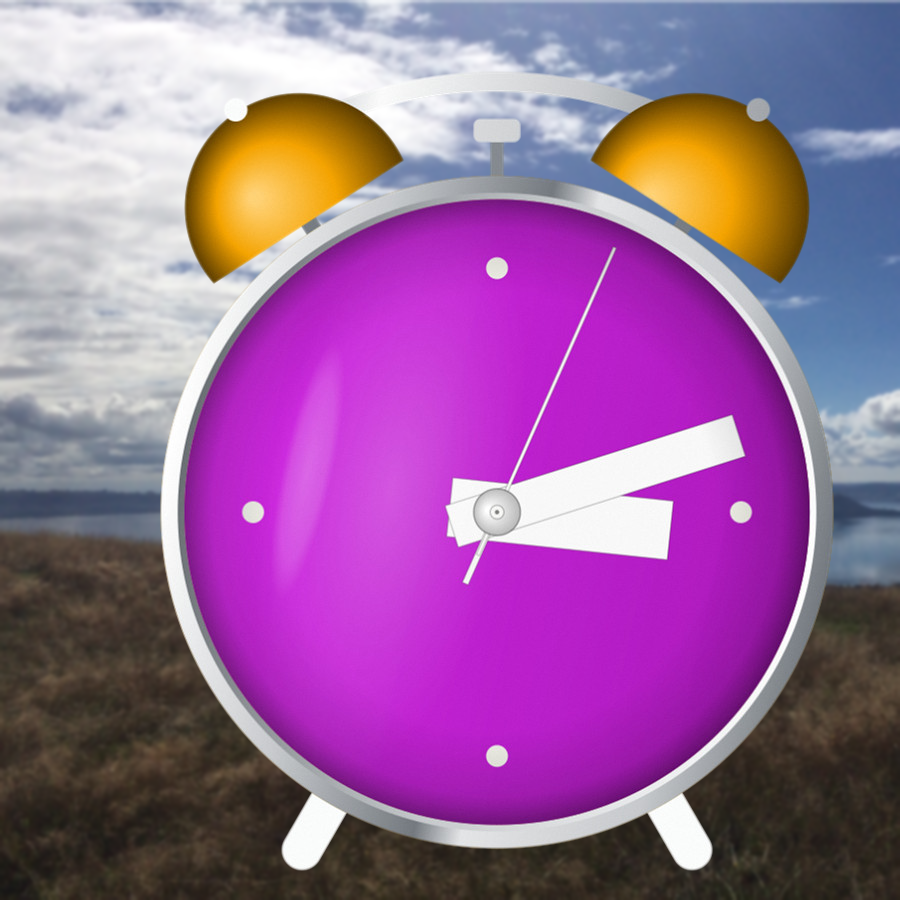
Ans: 3:12:04
